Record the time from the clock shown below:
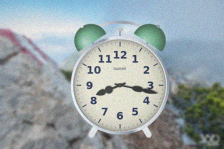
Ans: 8:17
